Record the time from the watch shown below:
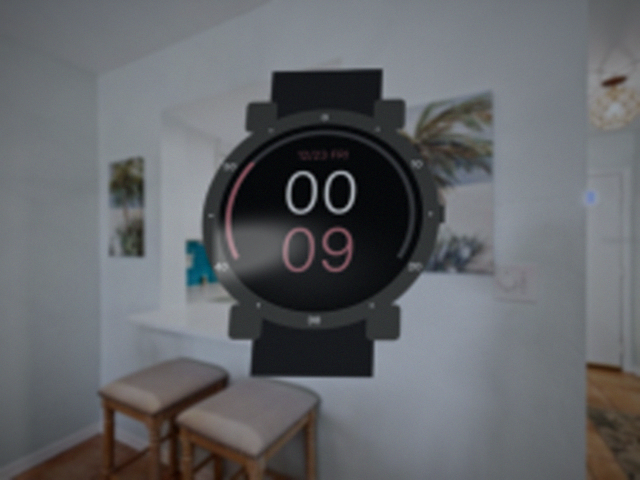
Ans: 0:09
